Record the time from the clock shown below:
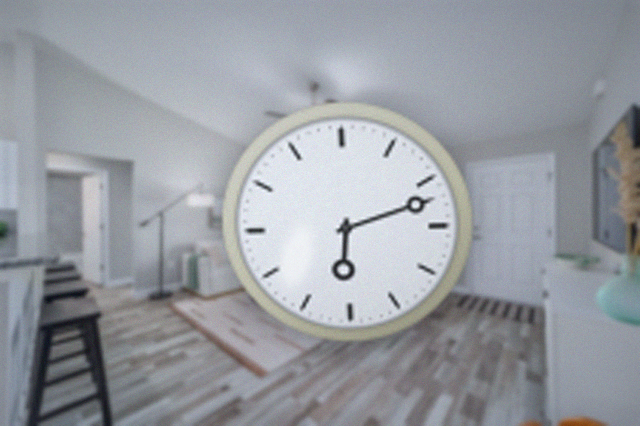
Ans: 6:12
